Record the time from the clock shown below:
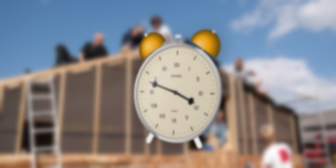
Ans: 3:48
